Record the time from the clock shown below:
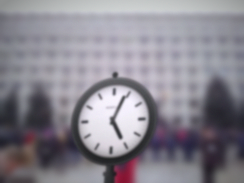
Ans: 5:04
